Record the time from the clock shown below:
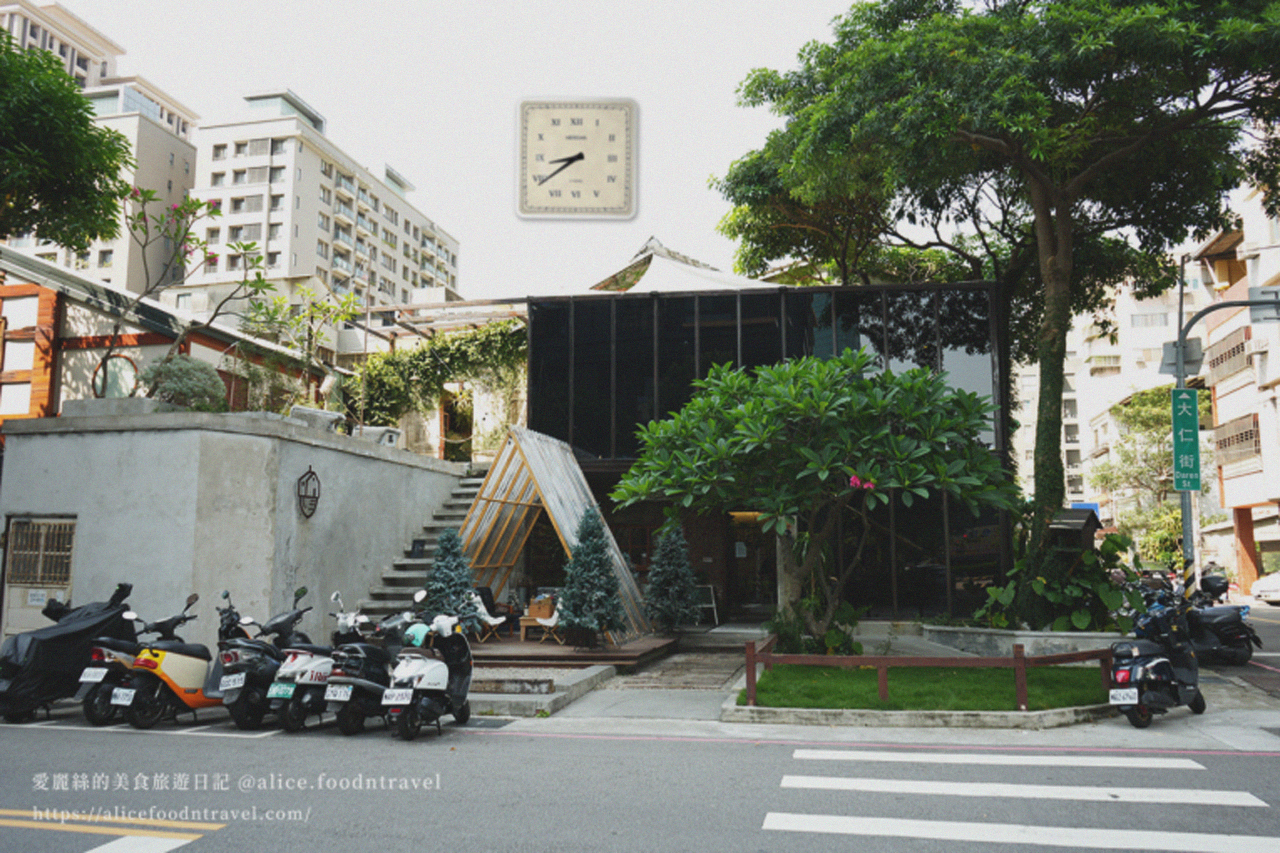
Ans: 8:39
